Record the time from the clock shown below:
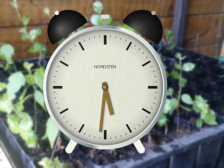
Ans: 5:31
